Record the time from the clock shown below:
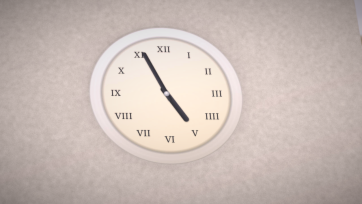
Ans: 4:56
